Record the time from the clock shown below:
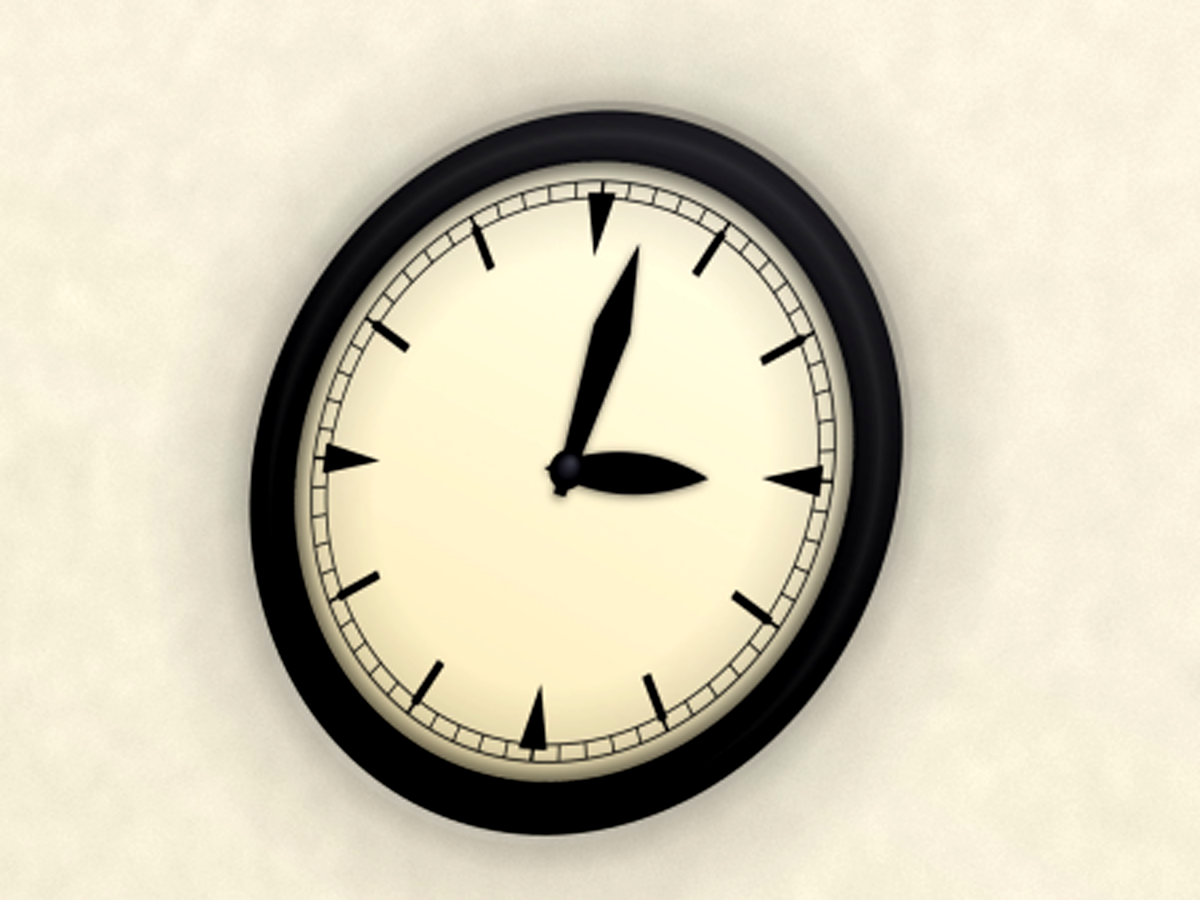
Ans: 3:02
